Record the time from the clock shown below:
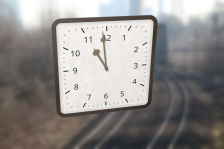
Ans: 10:59
